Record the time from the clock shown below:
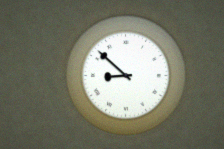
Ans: 8:52
